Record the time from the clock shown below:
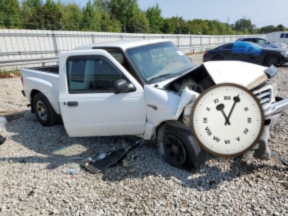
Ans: 11:04
